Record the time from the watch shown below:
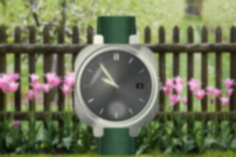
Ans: 9:54
